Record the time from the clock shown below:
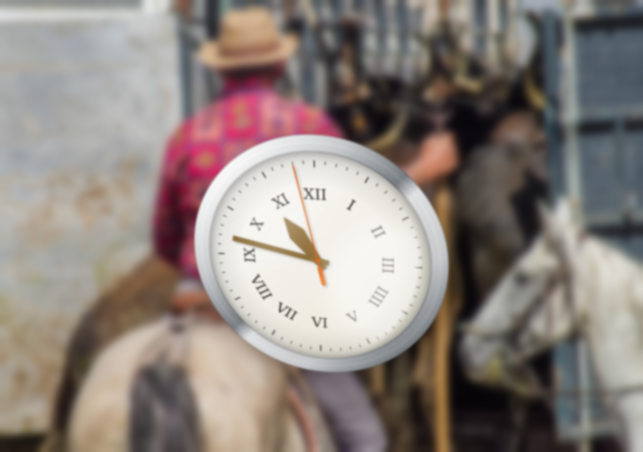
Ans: 10:46:58
